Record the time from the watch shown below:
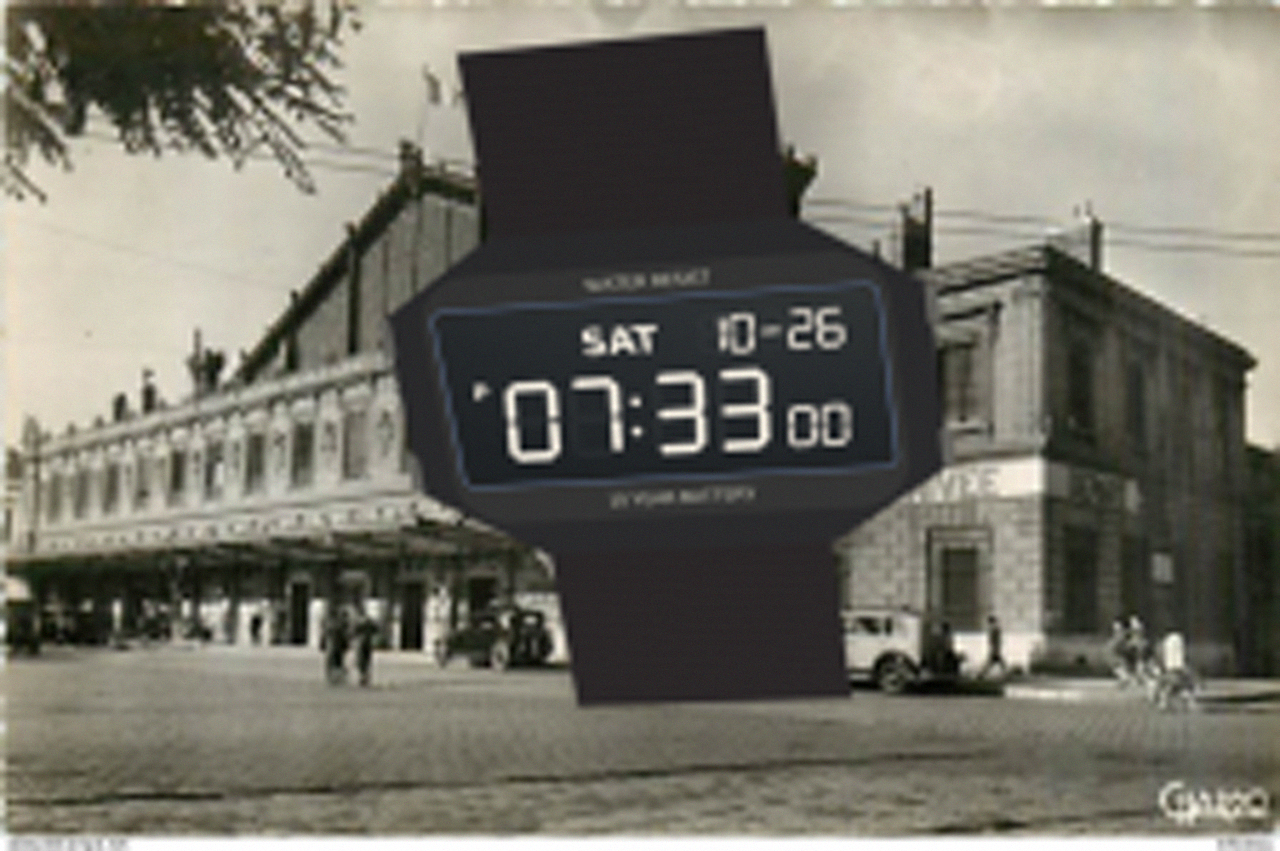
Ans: 7:33:00
